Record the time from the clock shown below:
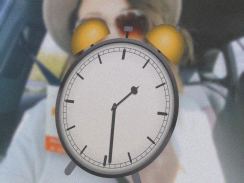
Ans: 1:29
